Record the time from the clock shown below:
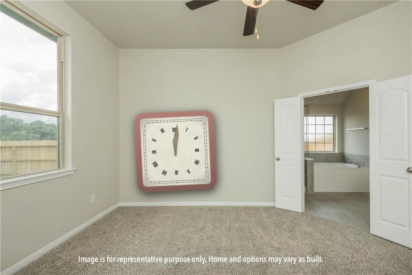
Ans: 12:01
